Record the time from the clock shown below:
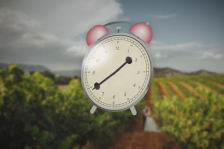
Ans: 1:39
